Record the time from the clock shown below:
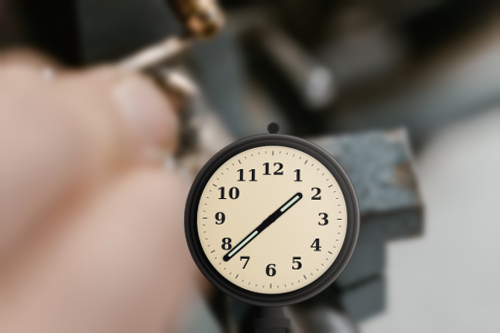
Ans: 1:38
